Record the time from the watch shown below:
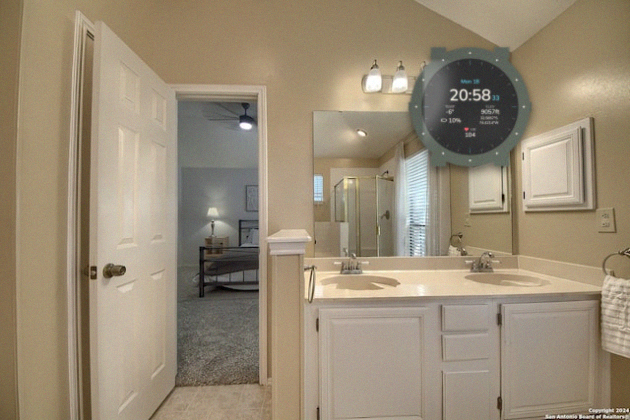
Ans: 20:58
